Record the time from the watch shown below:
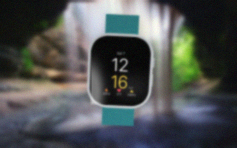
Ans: 12:16
